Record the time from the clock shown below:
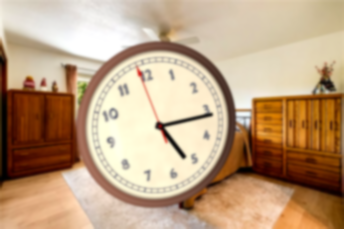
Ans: 5:15:59
